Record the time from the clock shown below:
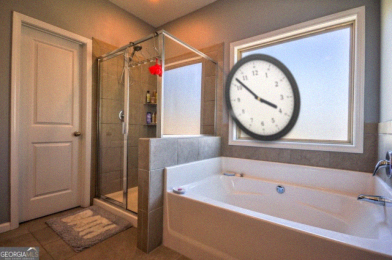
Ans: 3:52
